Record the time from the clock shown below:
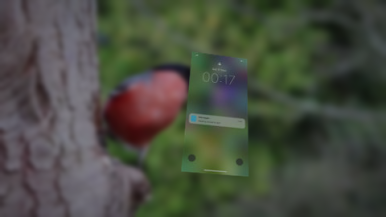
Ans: 0:17
